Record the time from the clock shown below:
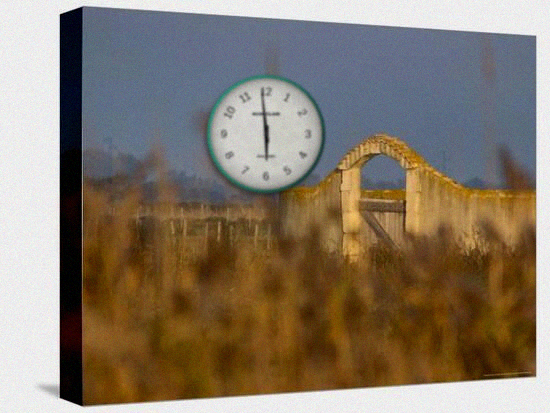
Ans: 5:59
